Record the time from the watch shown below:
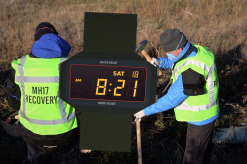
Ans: 8:21
